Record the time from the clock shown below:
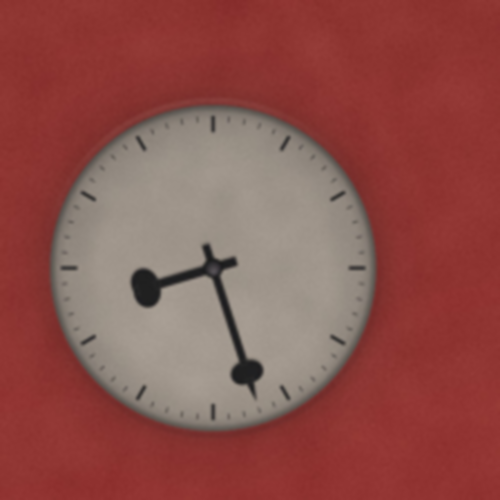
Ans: 8:27
